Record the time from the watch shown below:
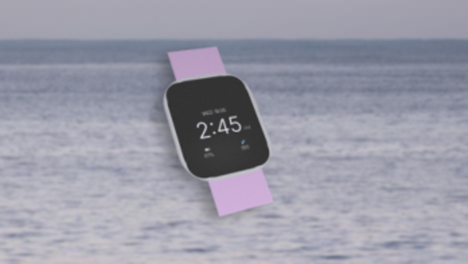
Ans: 2:45
